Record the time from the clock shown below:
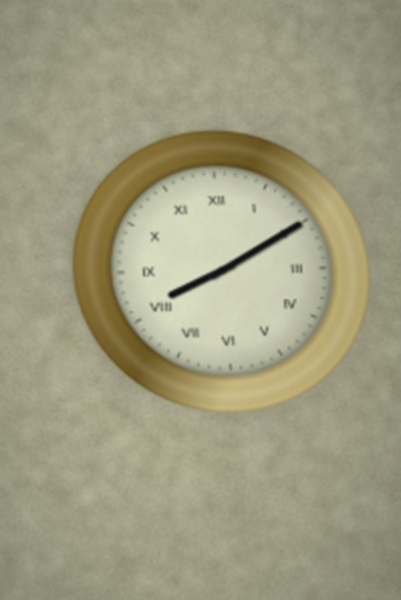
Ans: 8:10
